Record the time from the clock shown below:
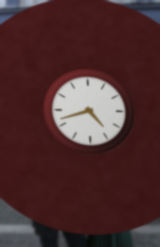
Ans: 4:42
